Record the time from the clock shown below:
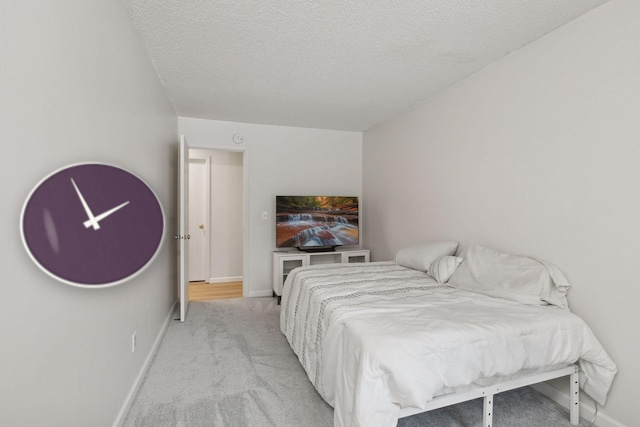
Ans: 1:56
